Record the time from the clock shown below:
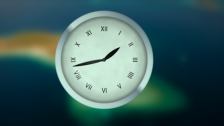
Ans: 1:43
